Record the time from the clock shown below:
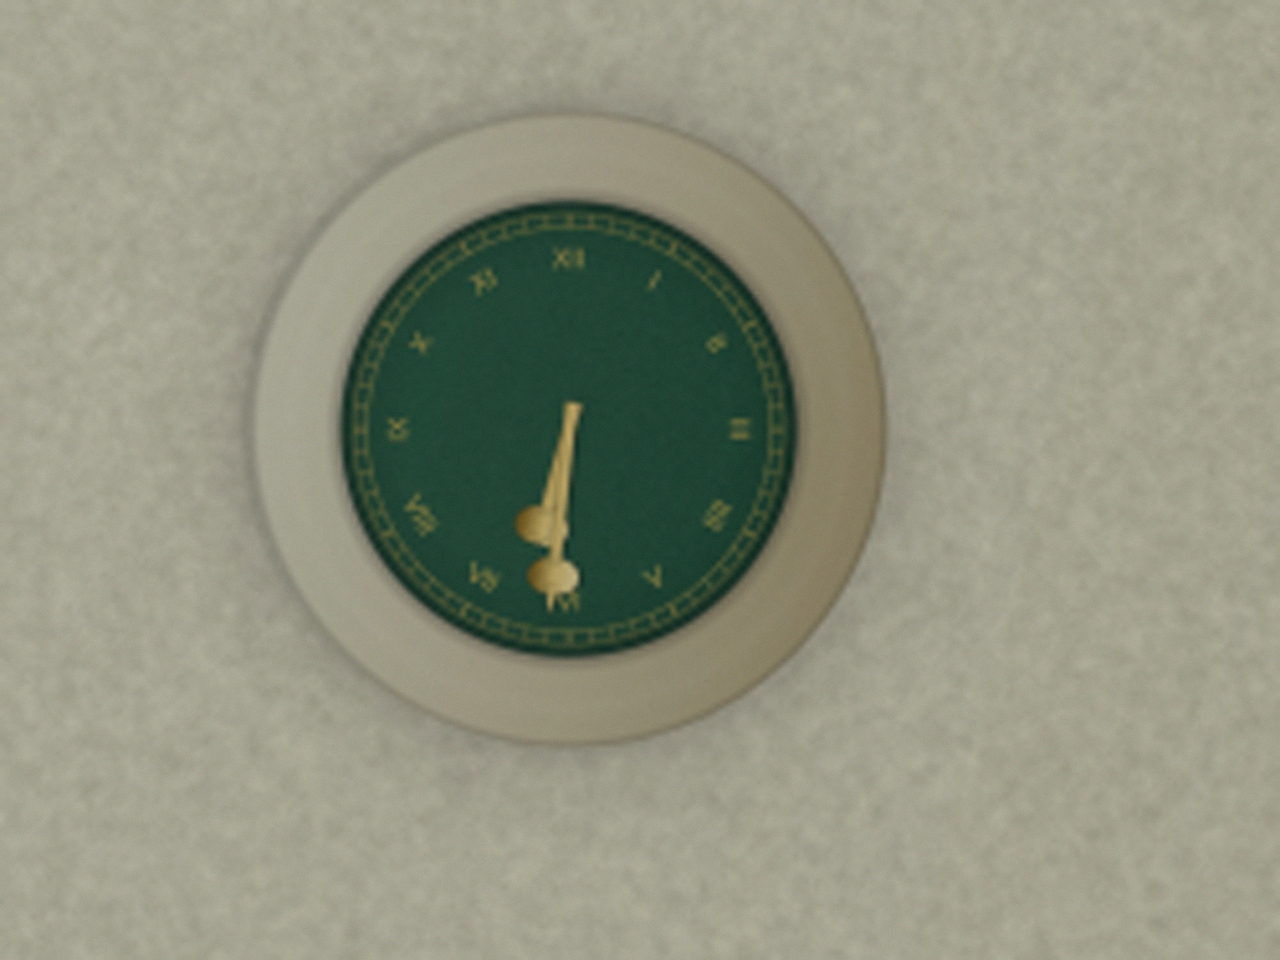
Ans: 6:31
